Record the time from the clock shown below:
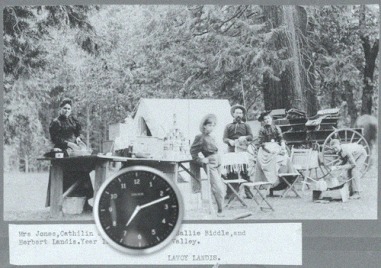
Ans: 7:12
